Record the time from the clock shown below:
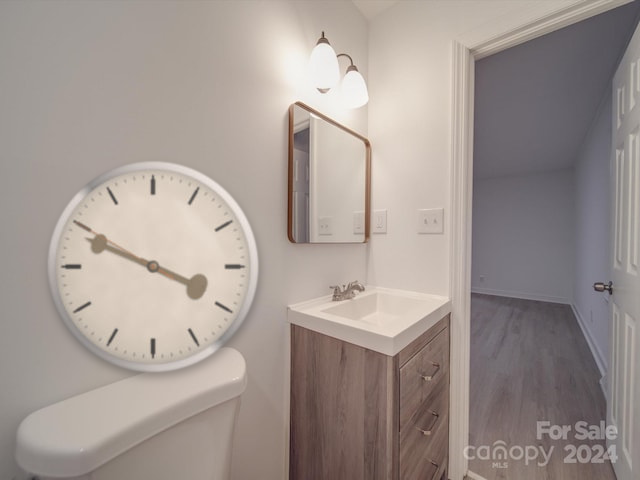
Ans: 3:48:50
